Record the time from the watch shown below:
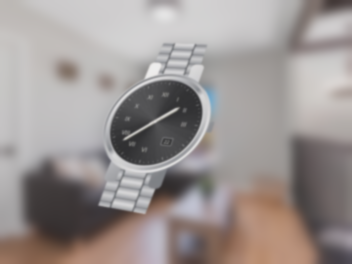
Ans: 1:38
